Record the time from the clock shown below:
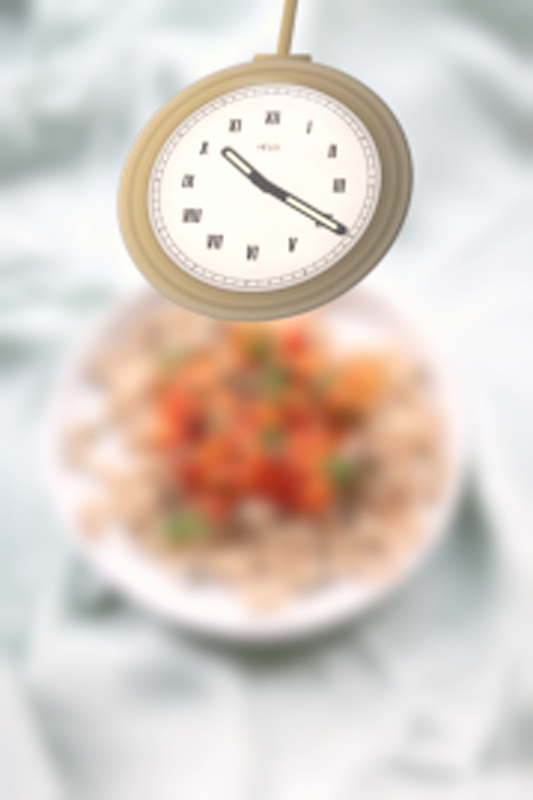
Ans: 10:20
